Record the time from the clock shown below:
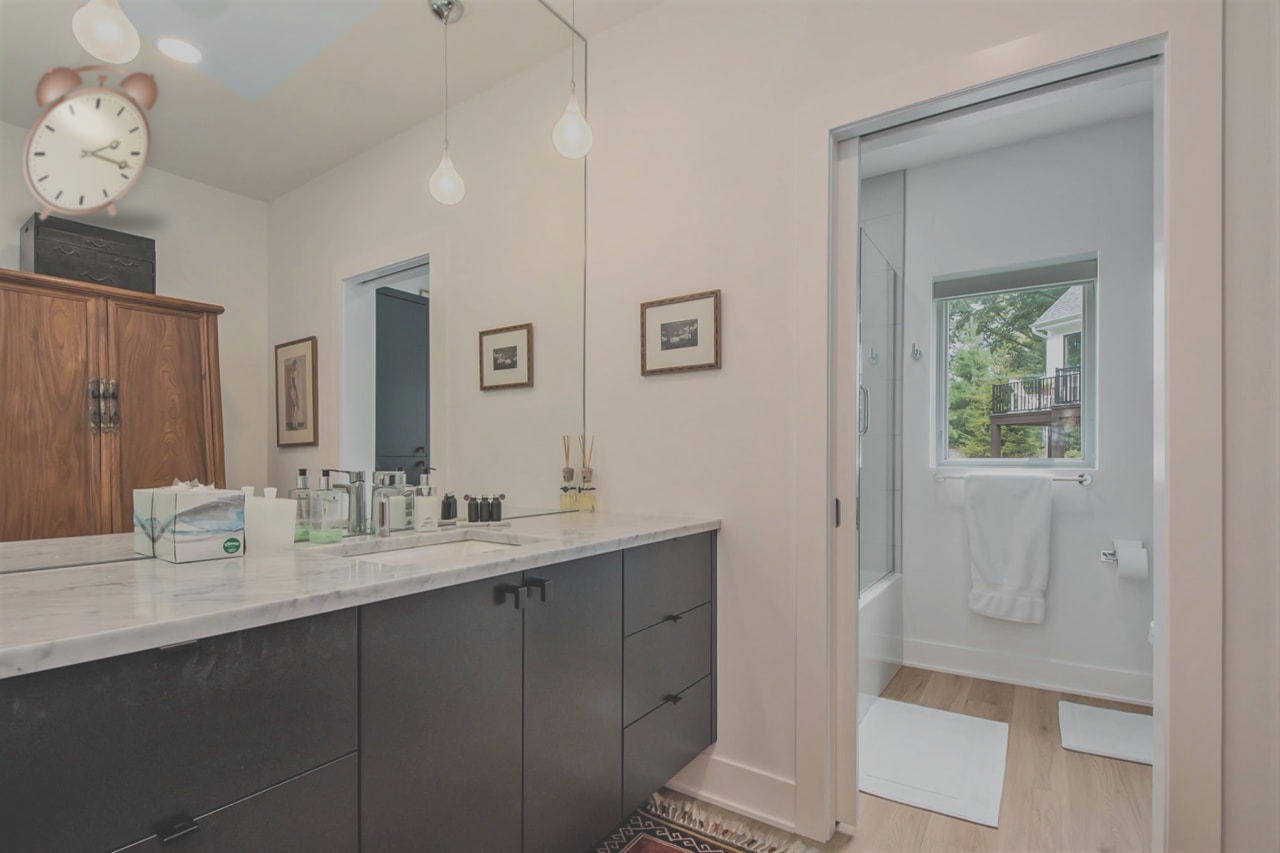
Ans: 2:18
